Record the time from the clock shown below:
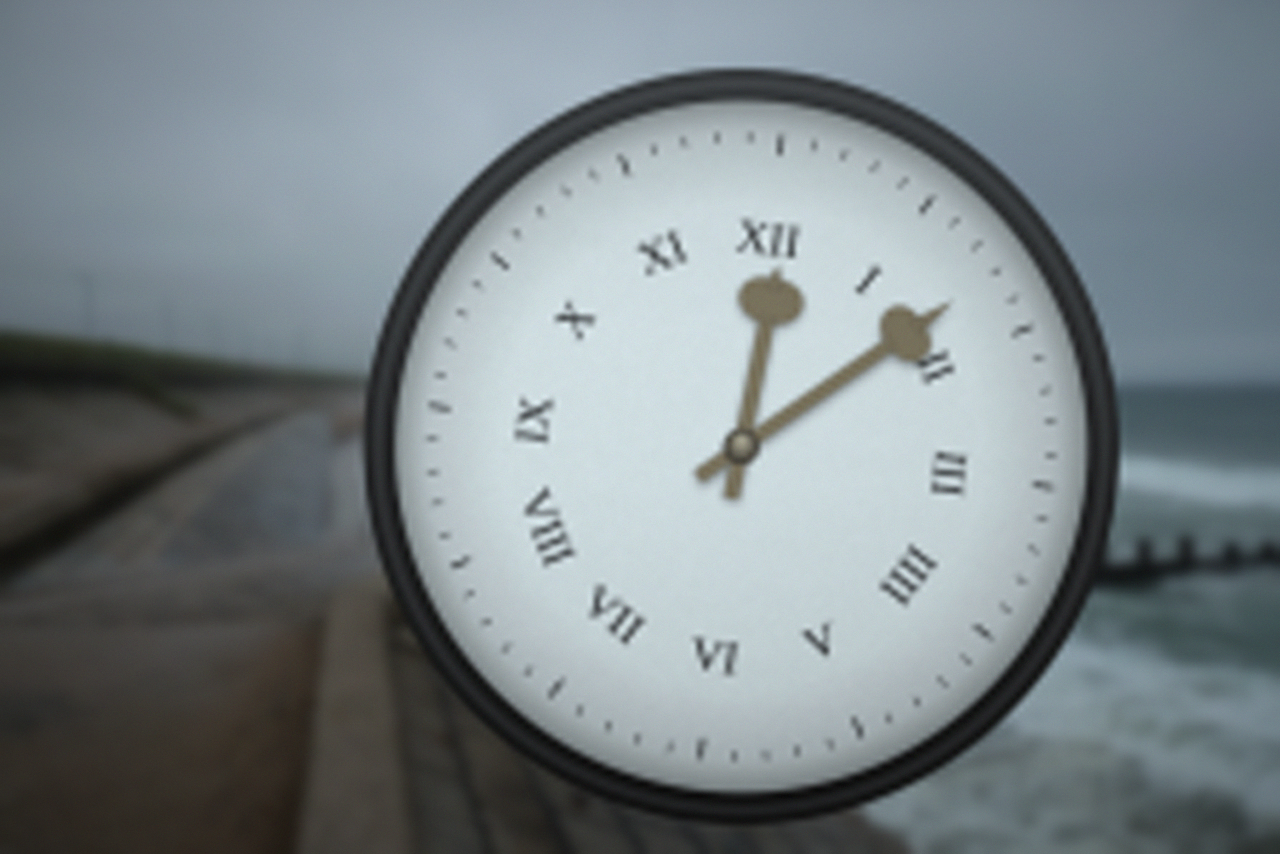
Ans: 12:08
